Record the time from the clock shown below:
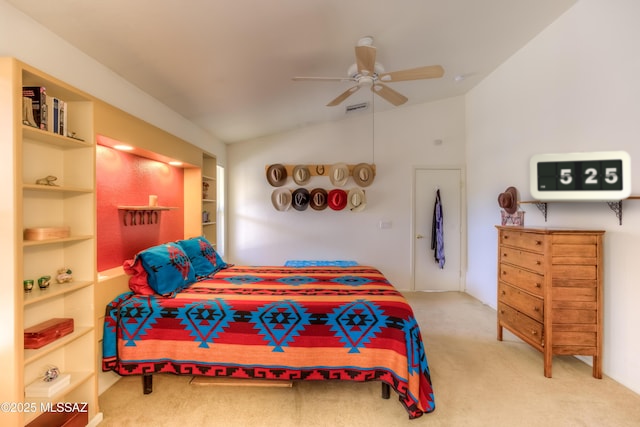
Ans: 5:25
